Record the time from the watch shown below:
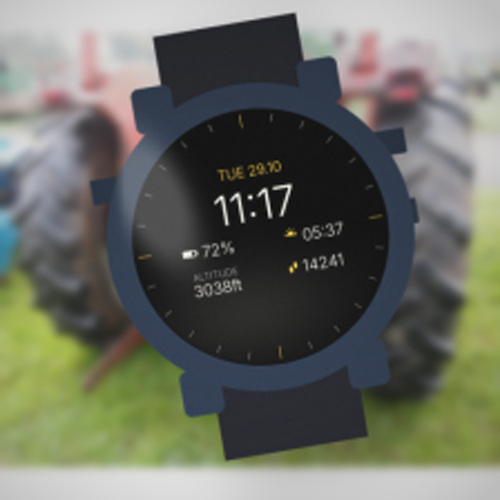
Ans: 11:17
